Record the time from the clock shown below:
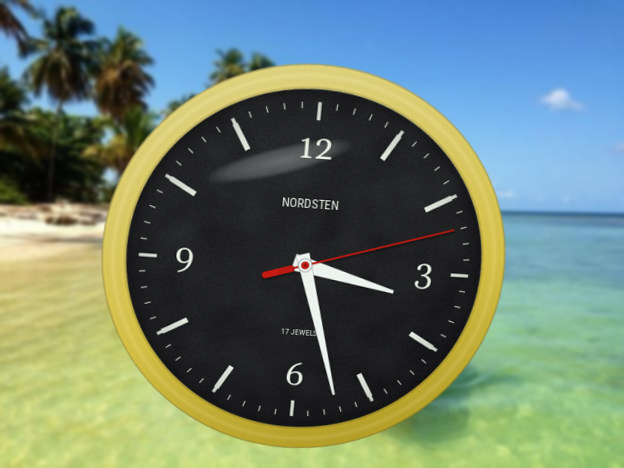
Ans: 3:27:12
